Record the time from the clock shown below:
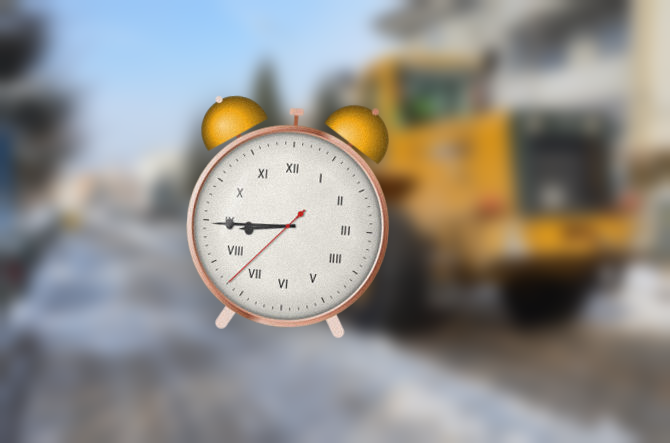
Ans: 8:44:37
